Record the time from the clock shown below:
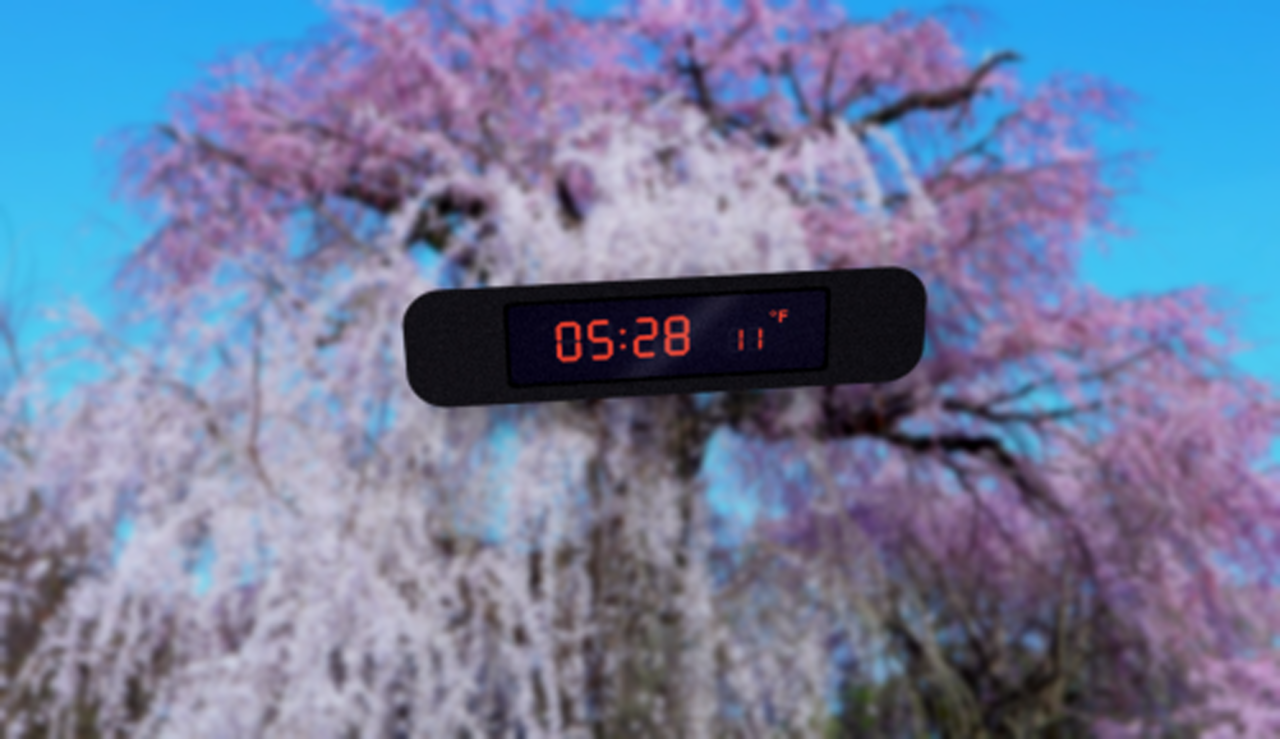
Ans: 5:28
